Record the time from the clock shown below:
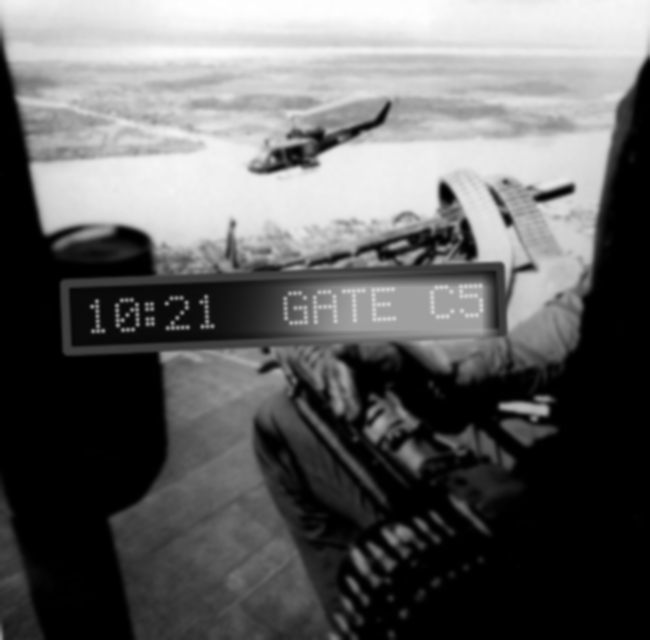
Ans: 10:21
